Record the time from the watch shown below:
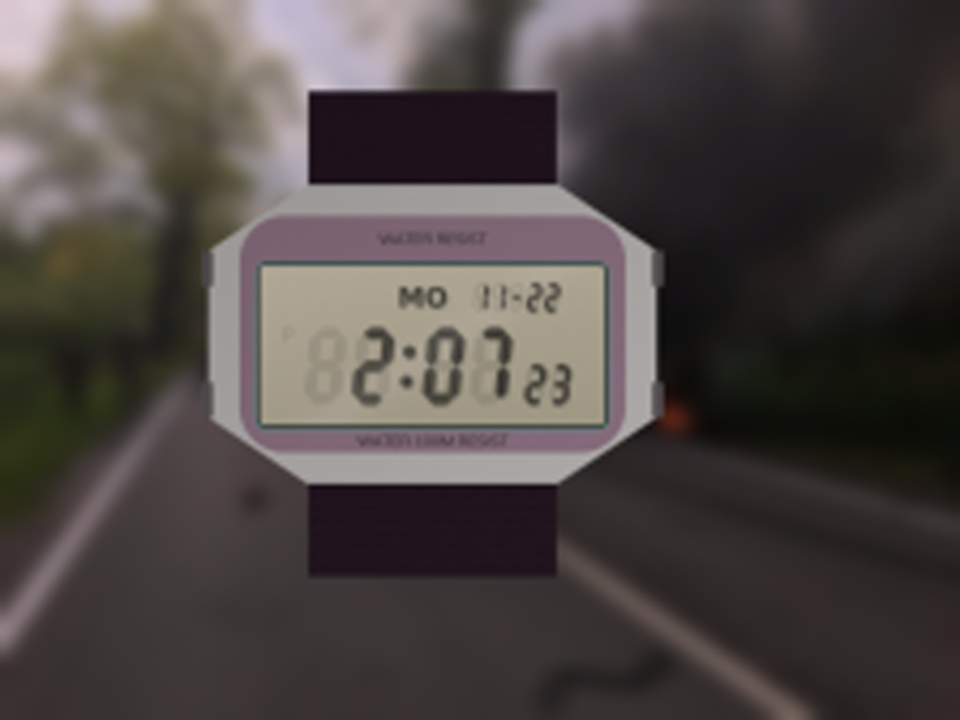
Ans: 2:07:23
